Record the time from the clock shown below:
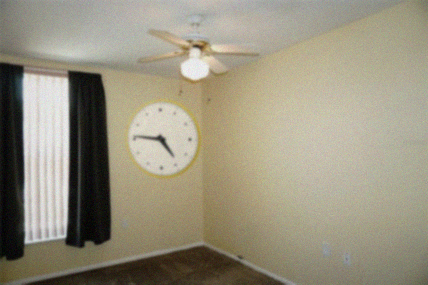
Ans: 4:46
